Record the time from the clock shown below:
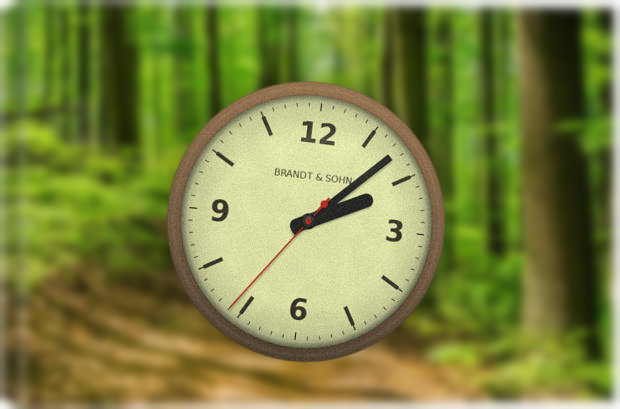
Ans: 2:07:36
